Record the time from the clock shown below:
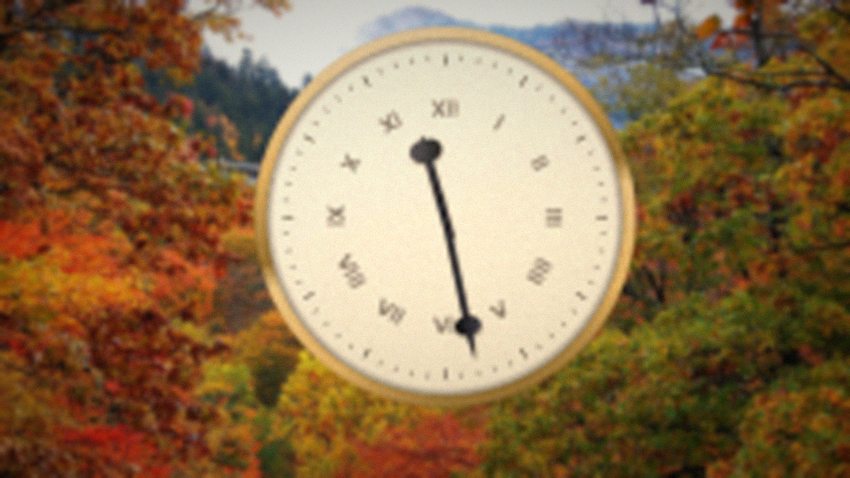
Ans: 11:28
